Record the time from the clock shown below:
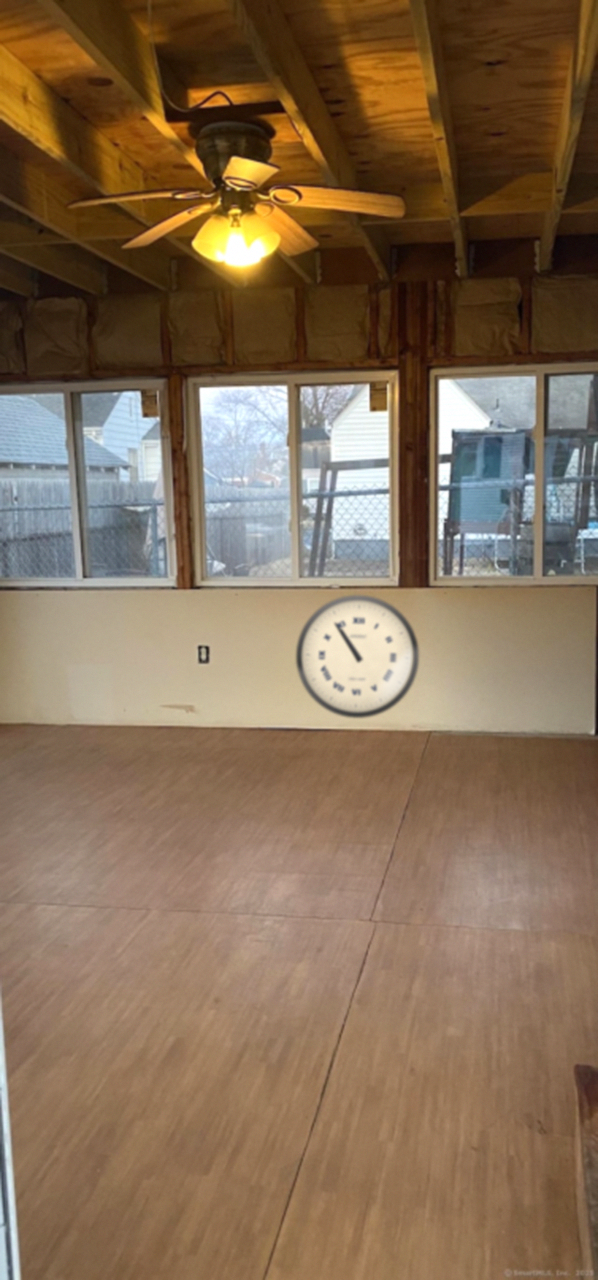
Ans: 10:54
